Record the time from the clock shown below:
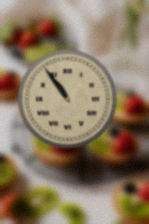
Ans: 10:54
